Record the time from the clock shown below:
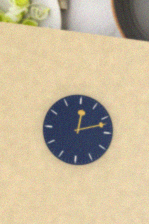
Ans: 12:12
